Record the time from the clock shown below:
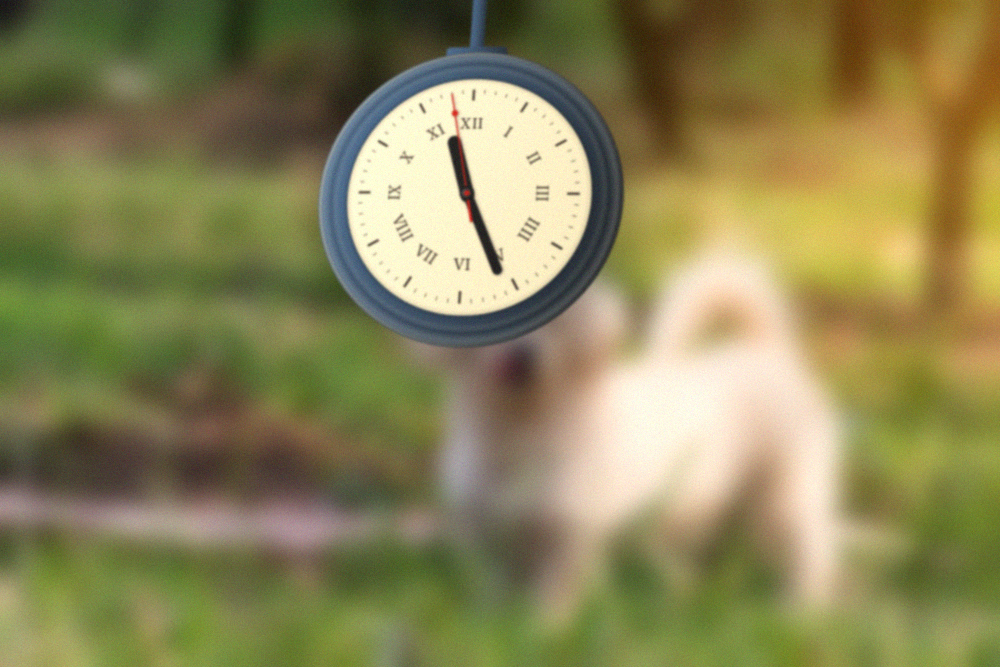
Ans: 11:25:58
